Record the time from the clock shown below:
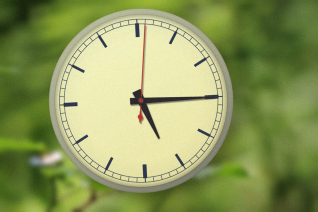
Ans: 5:15:01
